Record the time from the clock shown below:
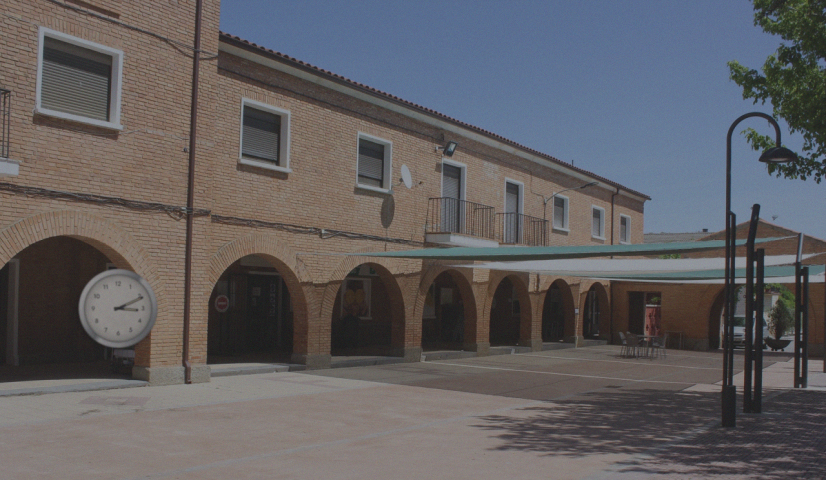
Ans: 3:11
